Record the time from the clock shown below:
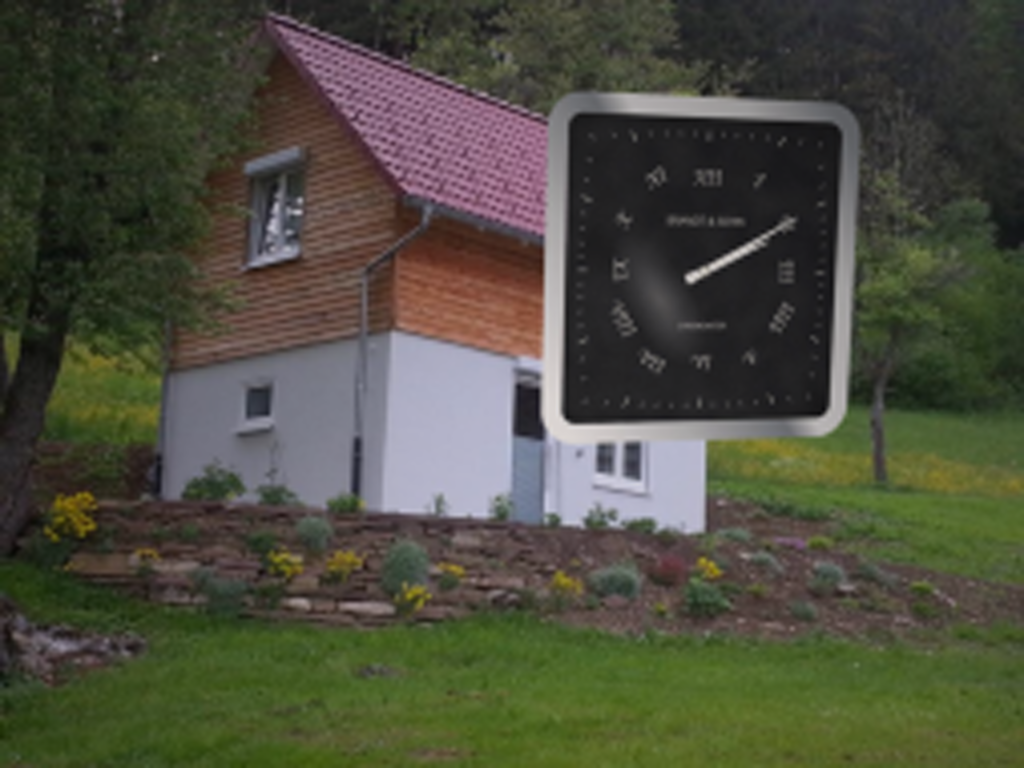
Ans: 2:10
